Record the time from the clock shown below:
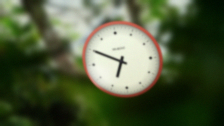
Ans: 6:50
